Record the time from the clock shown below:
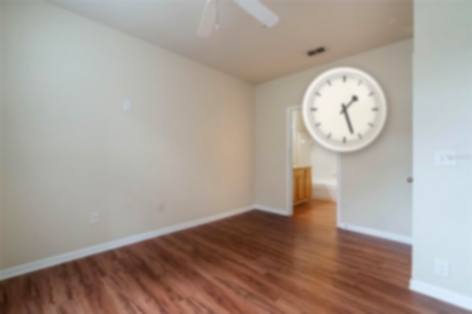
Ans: 1:27
